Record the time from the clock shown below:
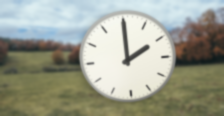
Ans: 2:00
